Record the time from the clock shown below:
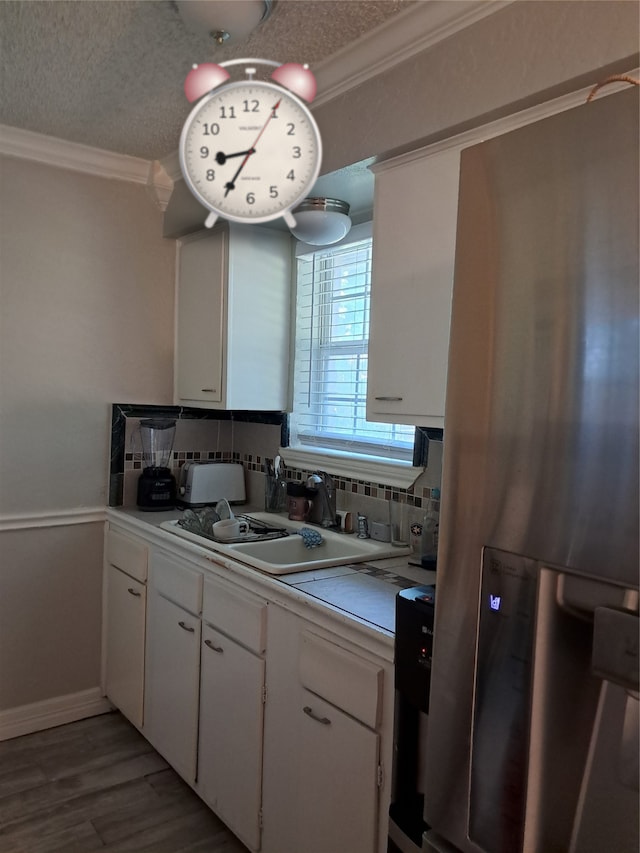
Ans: 8:35:05
